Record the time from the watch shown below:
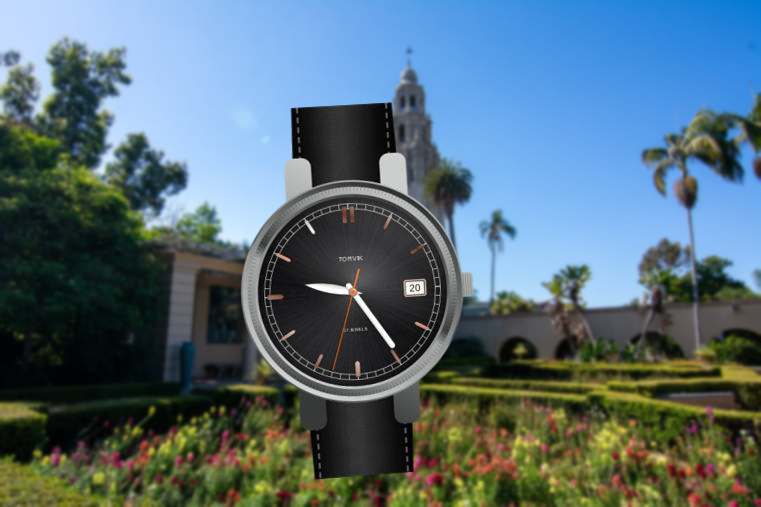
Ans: 9:24:33
